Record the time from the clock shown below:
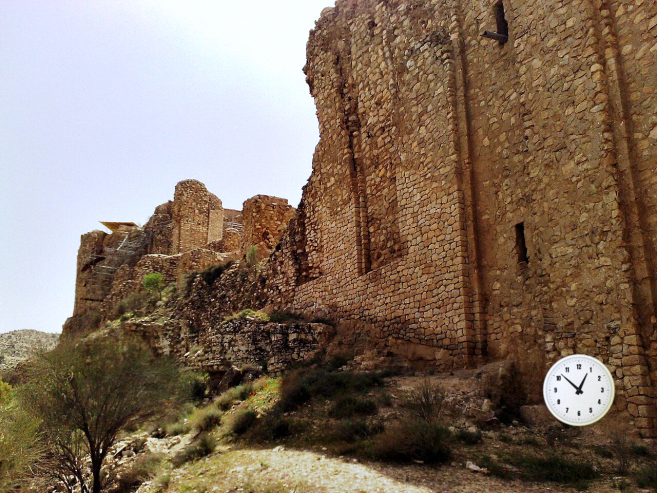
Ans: 12:52
